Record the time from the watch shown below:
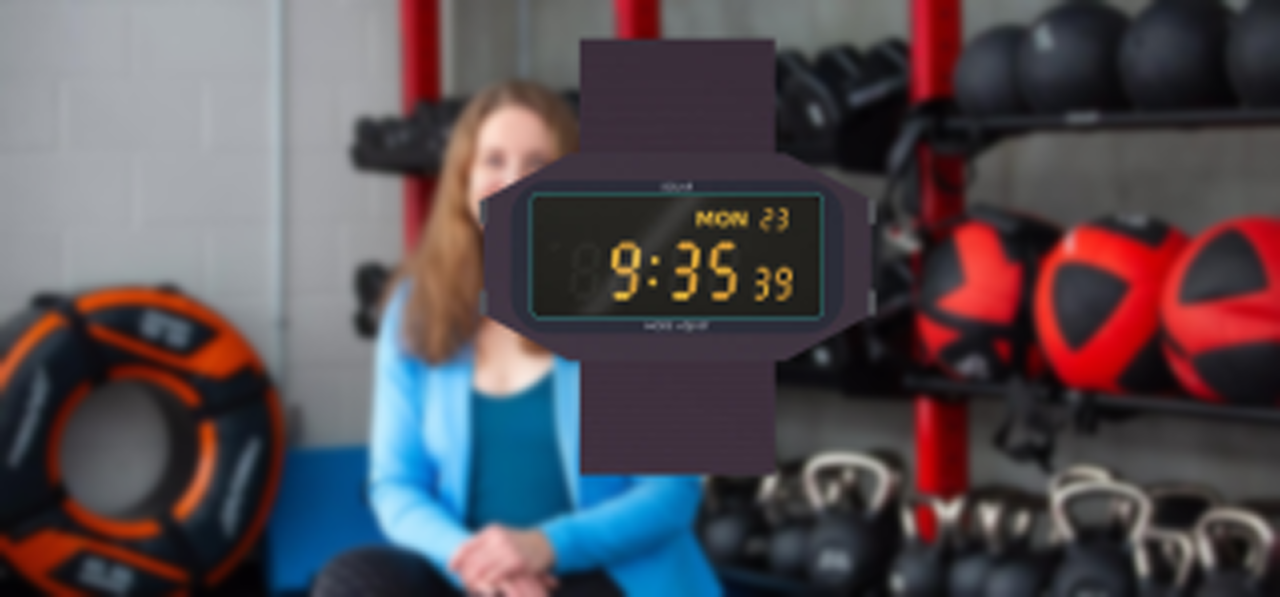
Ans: 9:35:39
